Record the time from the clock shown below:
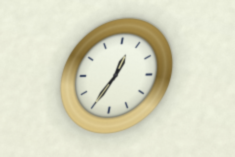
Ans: 12:35
